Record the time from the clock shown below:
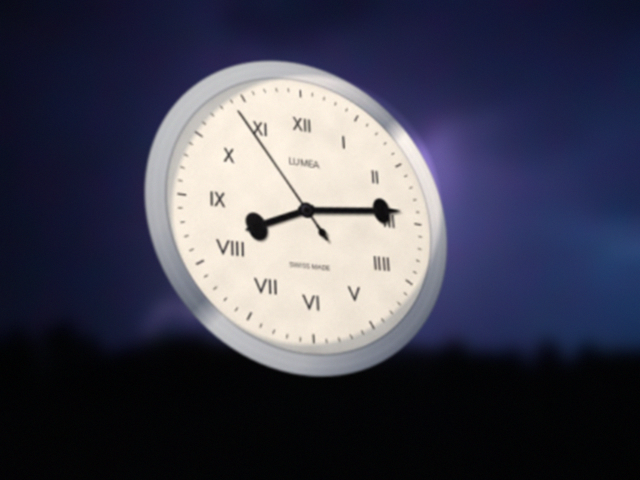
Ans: 8:13:54
